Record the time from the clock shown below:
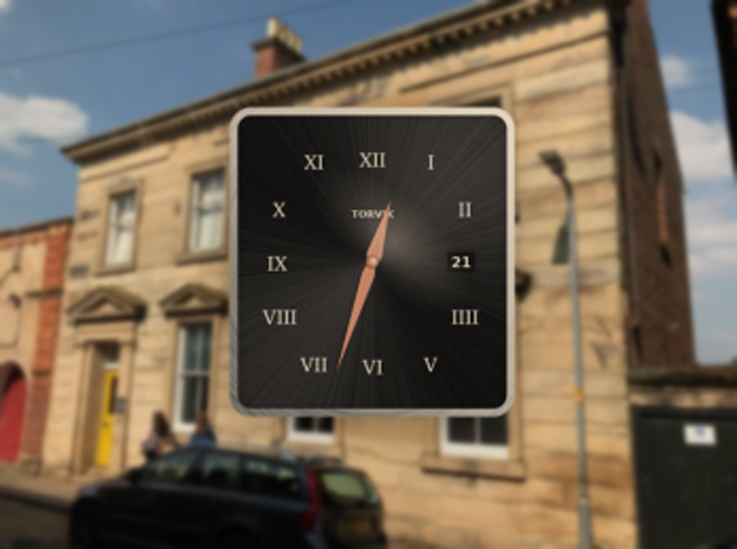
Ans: 12:33
